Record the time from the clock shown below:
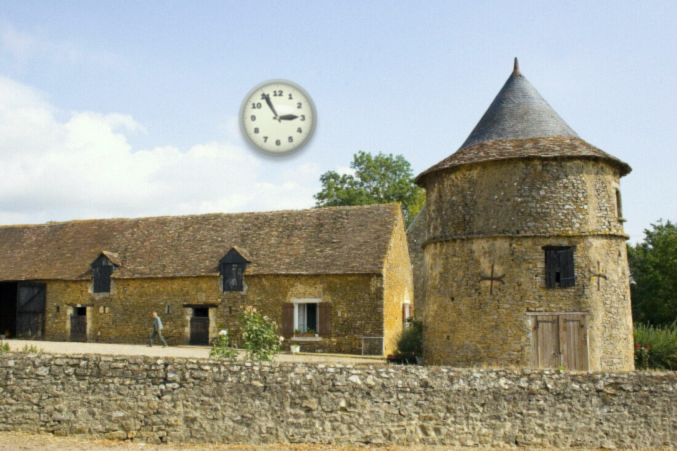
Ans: 2:55
